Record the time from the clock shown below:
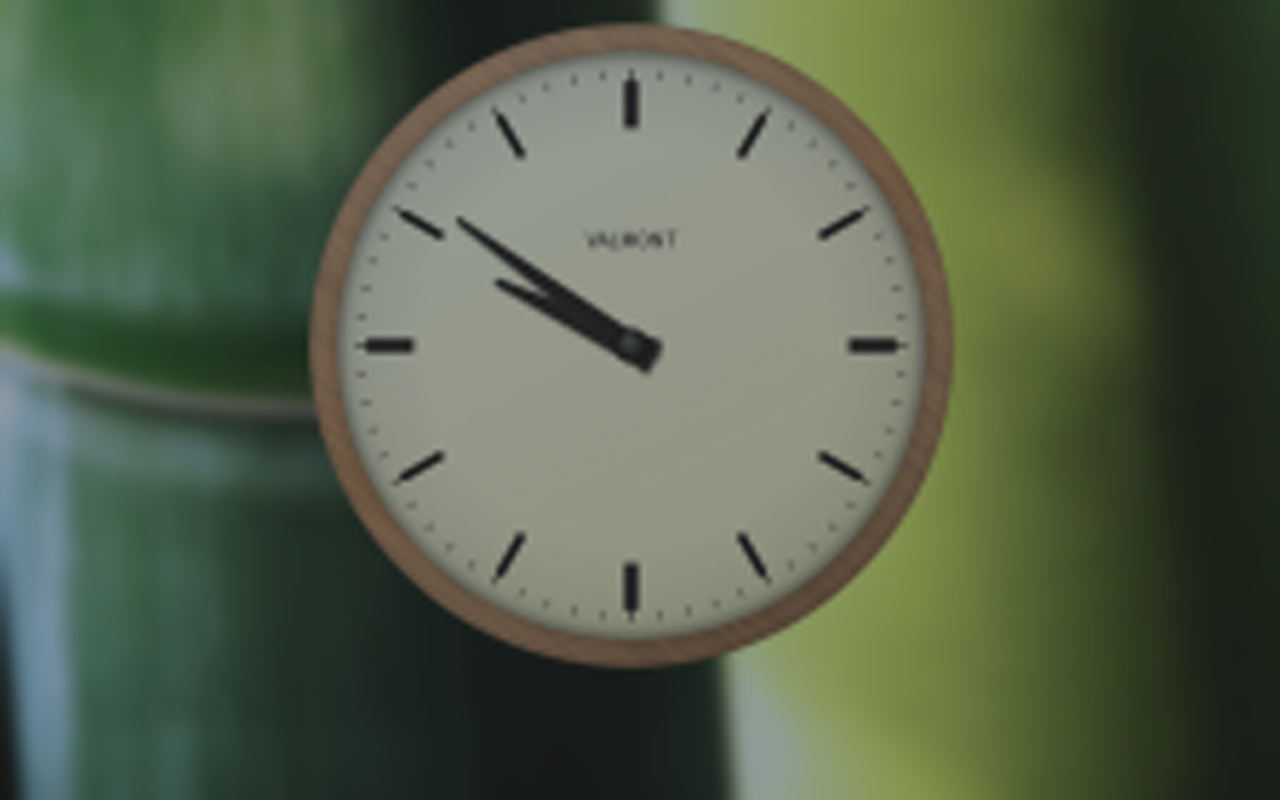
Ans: 9:51
